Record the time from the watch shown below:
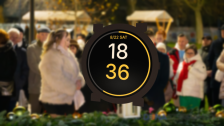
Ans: 18:36
